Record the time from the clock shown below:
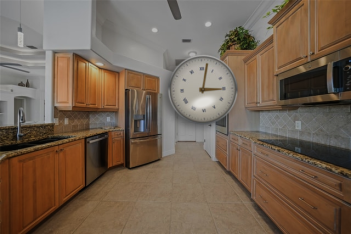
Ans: 3:02
